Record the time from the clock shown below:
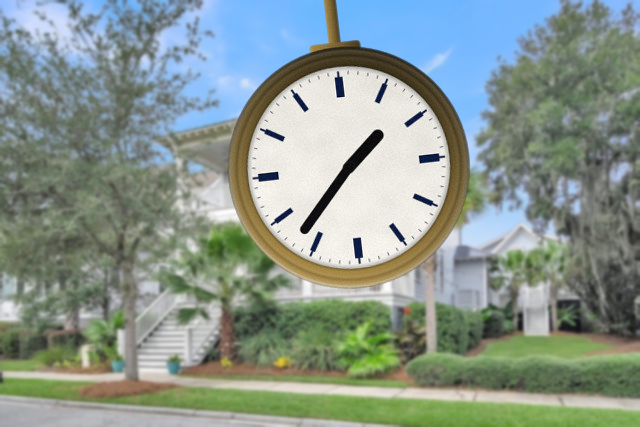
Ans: 1:37
